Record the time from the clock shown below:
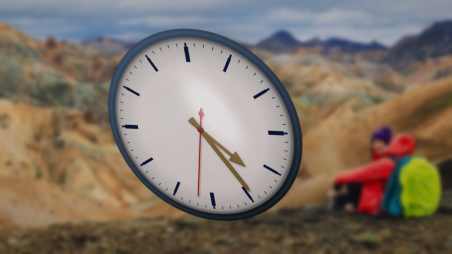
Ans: 4:24:32
